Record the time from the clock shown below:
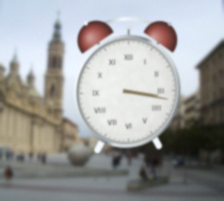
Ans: 3:17
